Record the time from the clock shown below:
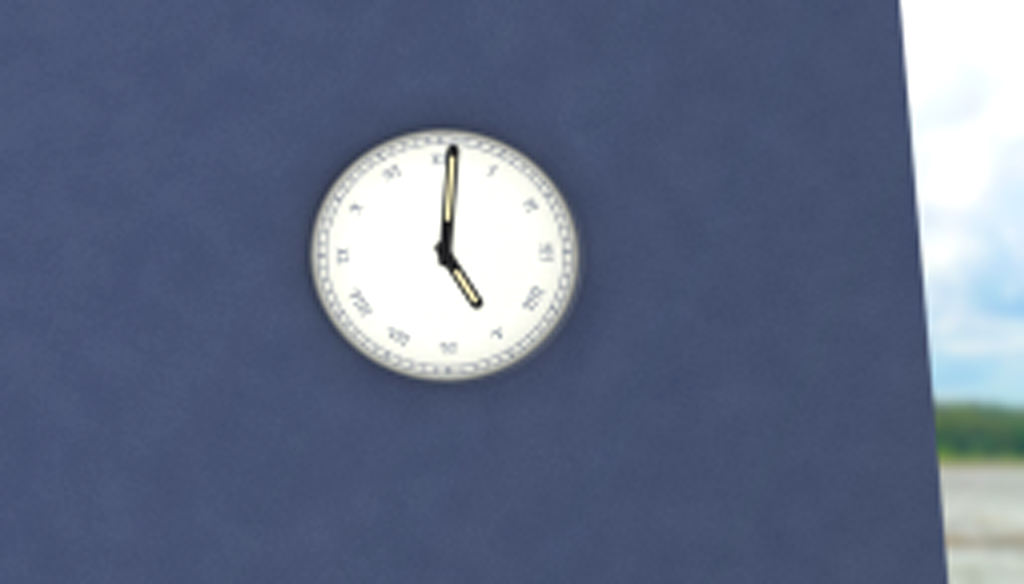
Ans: 5:01
